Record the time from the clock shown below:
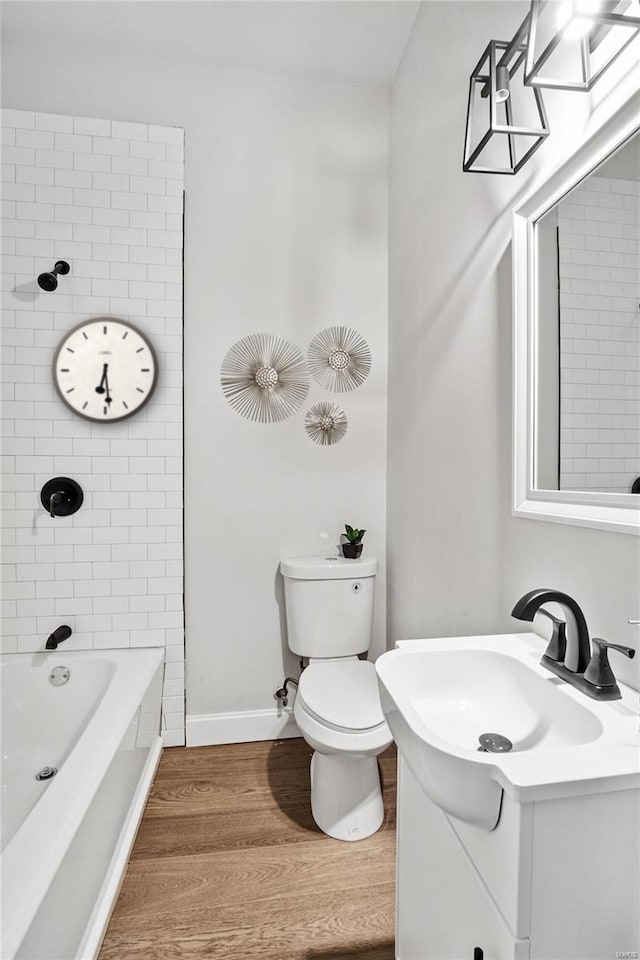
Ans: 6:29
